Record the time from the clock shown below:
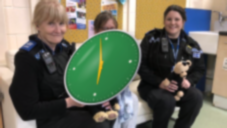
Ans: 5:58
